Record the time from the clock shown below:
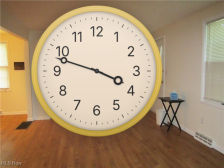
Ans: 3:48
